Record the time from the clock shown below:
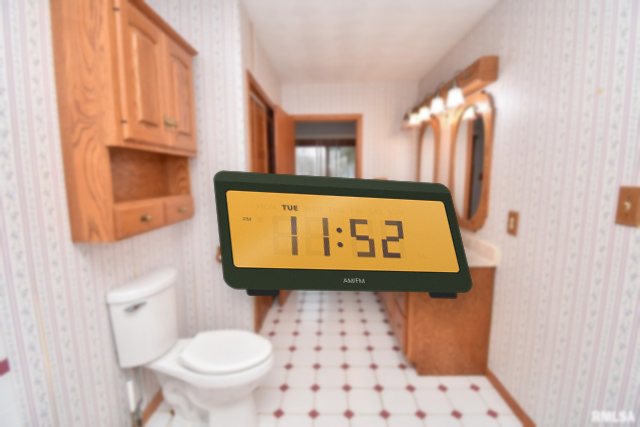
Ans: 11:52
